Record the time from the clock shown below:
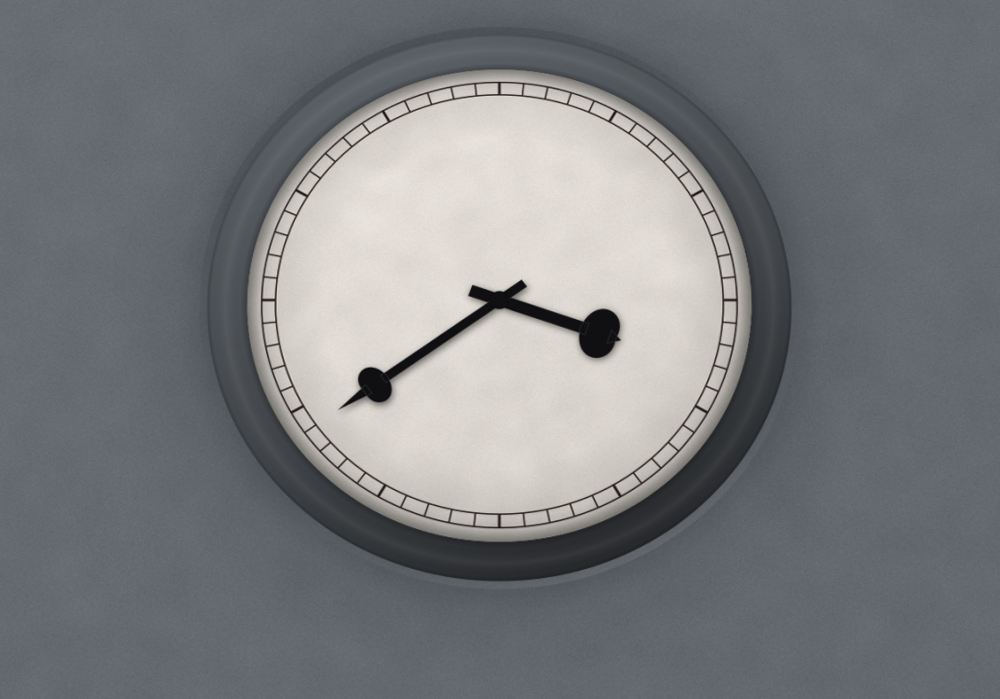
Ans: 3:39
